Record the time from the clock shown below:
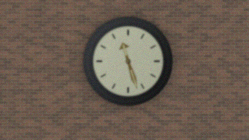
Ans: 11:27
